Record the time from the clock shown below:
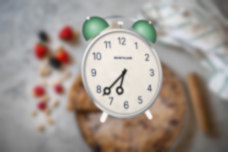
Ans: 6:38
